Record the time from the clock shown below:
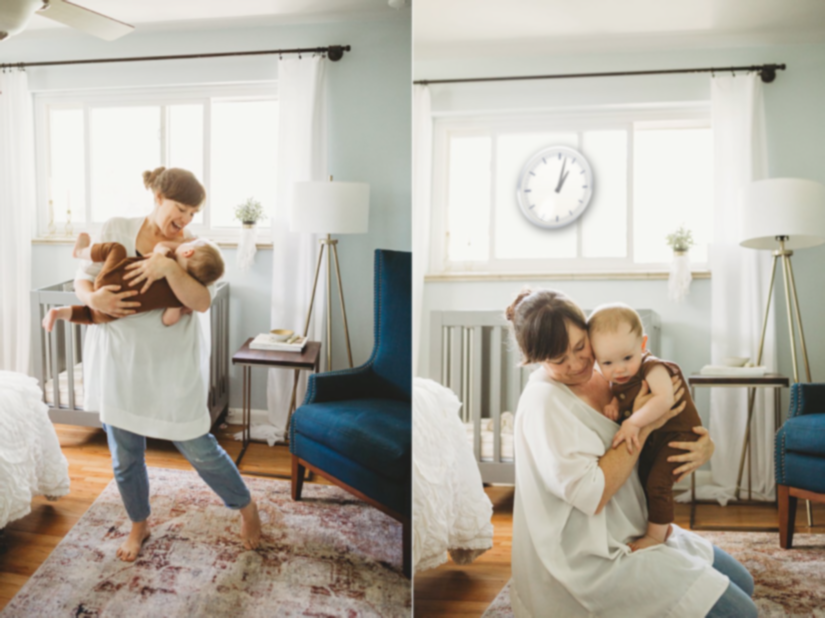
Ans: 1:02
